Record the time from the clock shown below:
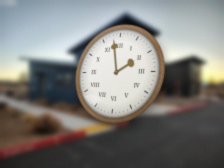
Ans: 1:58
